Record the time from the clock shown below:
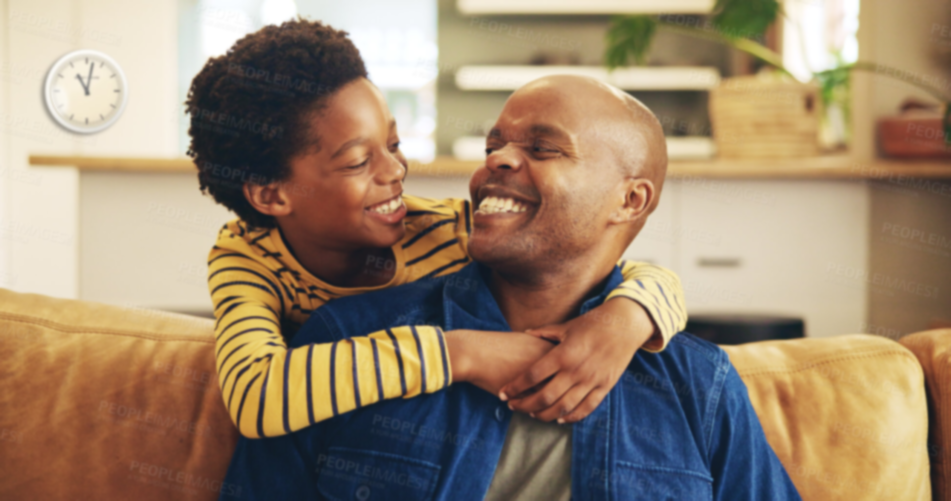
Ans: 11:02
